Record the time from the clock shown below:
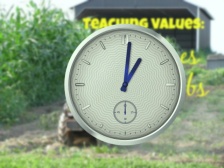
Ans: 1:01
